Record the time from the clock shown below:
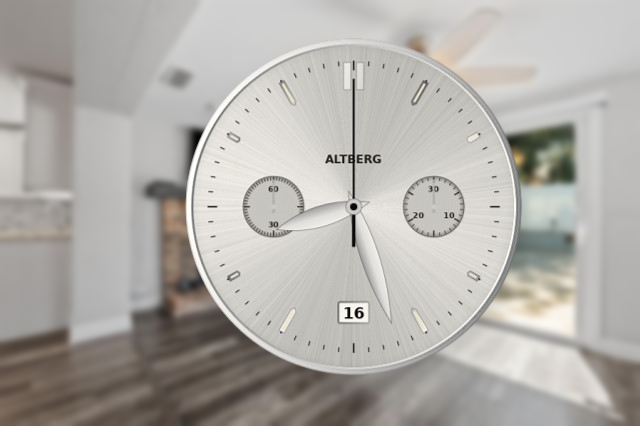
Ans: 8:27
